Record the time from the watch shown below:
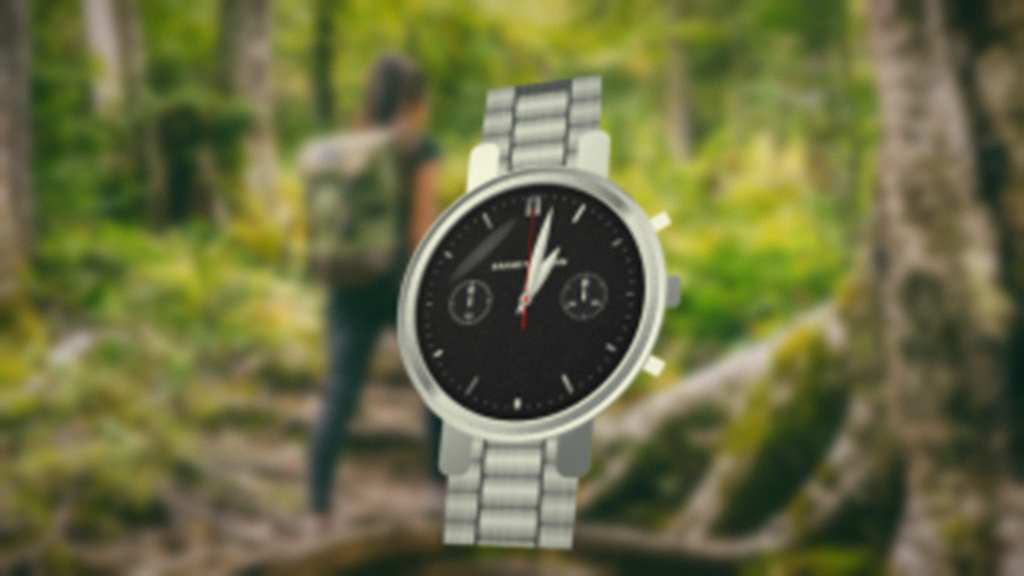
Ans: 1:02
